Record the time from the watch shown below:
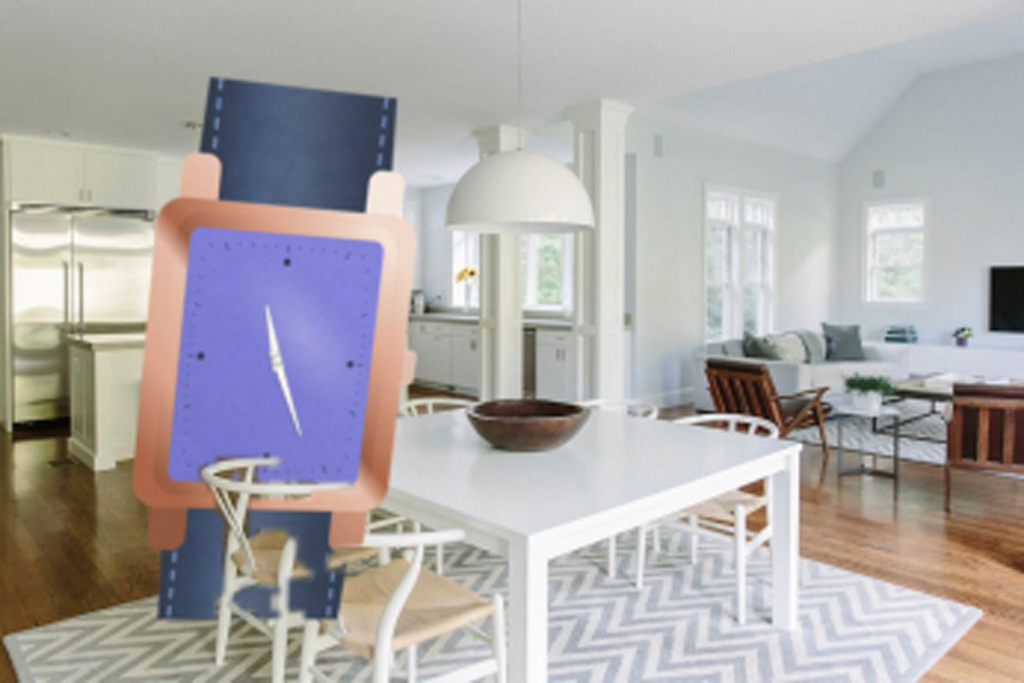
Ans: 11:26
